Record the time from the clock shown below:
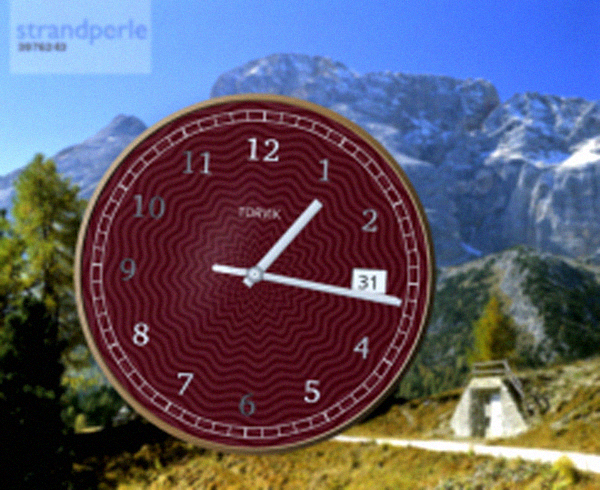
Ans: 1:16:16
